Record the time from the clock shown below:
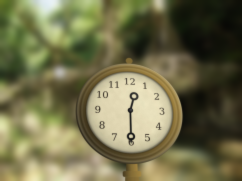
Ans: 12:30
